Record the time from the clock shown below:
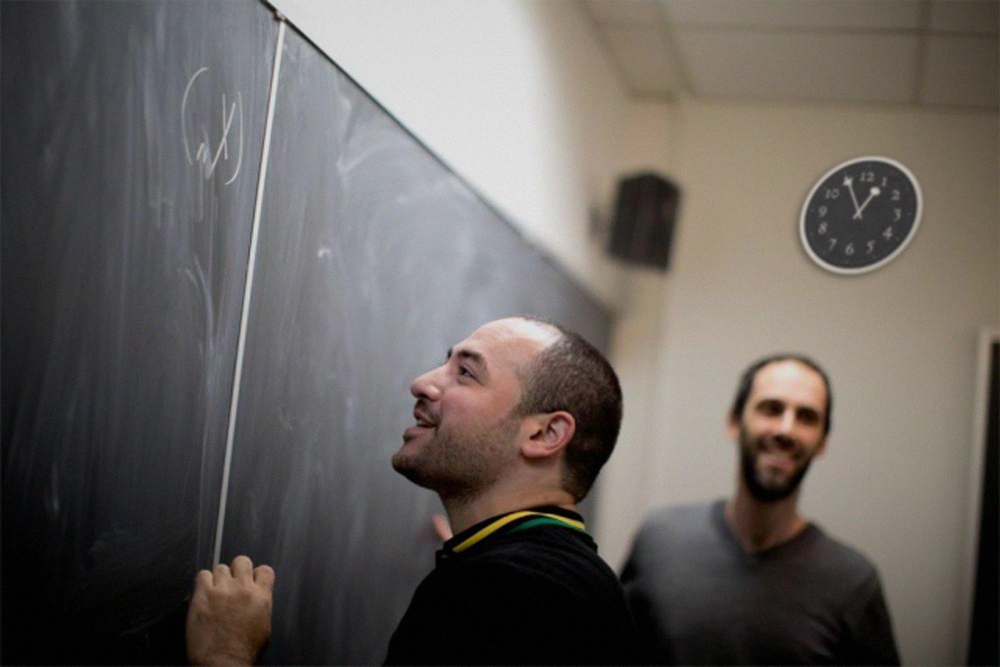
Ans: 12:55
